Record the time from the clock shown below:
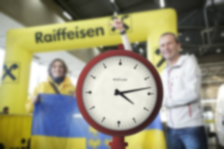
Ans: 4:13
